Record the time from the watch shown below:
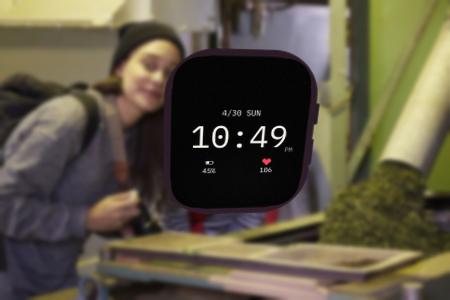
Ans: 10:49
